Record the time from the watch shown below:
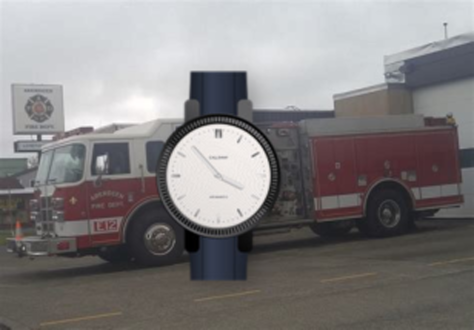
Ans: 3:53
